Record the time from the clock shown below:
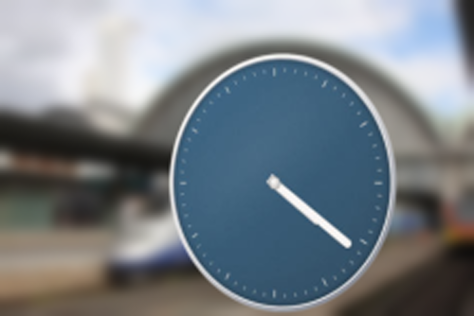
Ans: 4:21
